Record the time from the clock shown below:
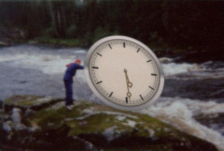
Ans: 5:29
